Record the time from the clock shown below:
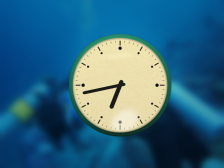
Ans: 6:43
